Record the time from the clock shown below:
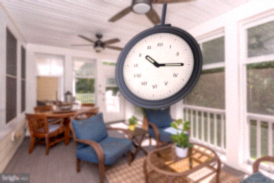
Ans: 10:15
